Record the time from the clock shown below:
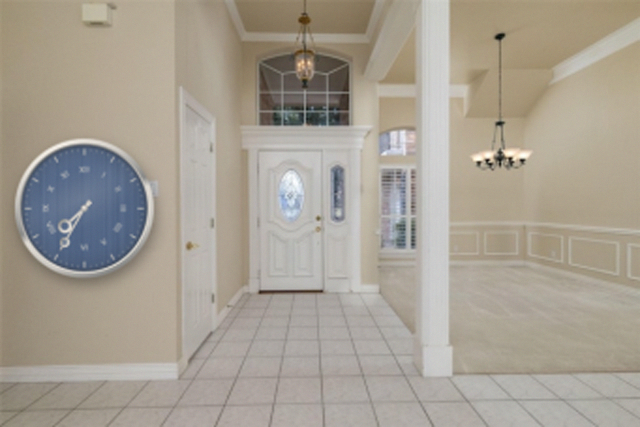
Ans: 7:35
